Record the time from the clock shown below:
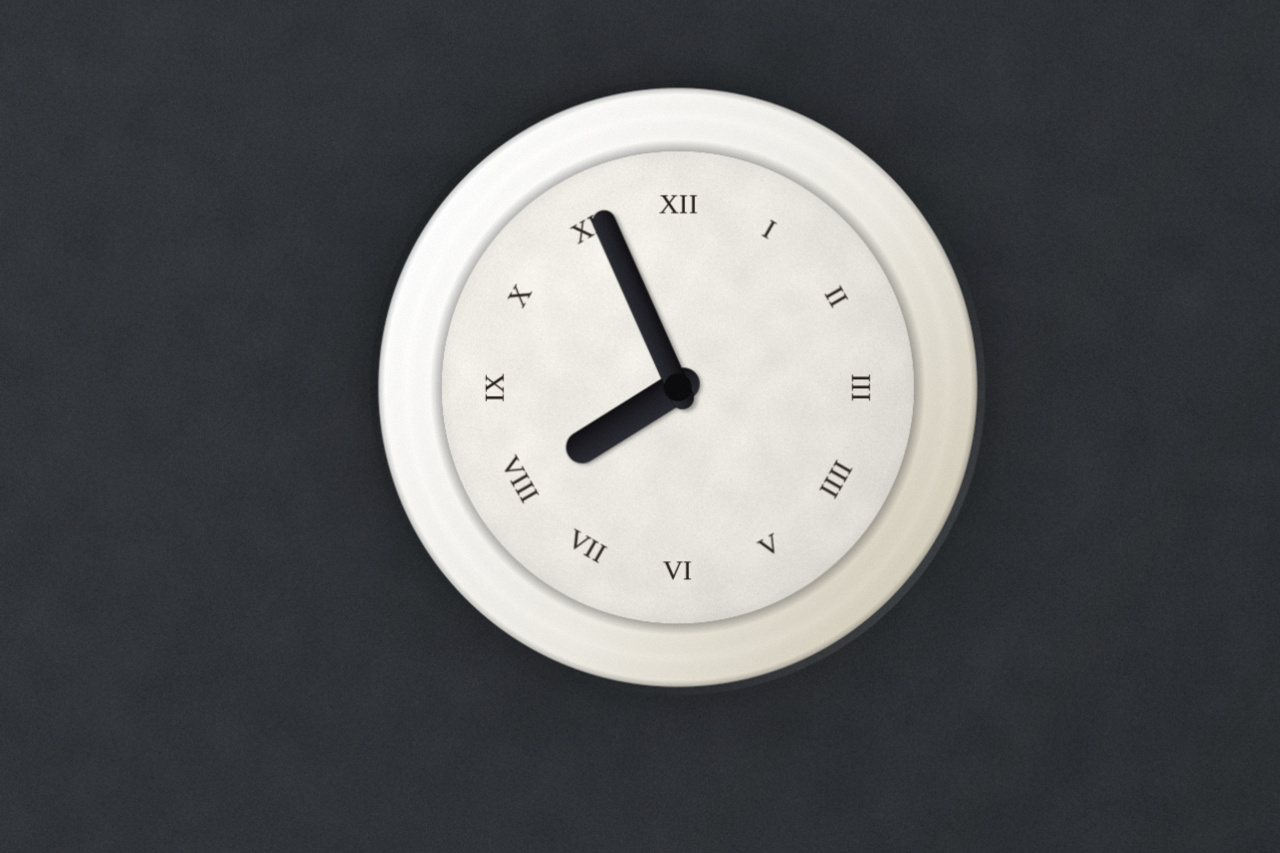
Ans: 7:56
